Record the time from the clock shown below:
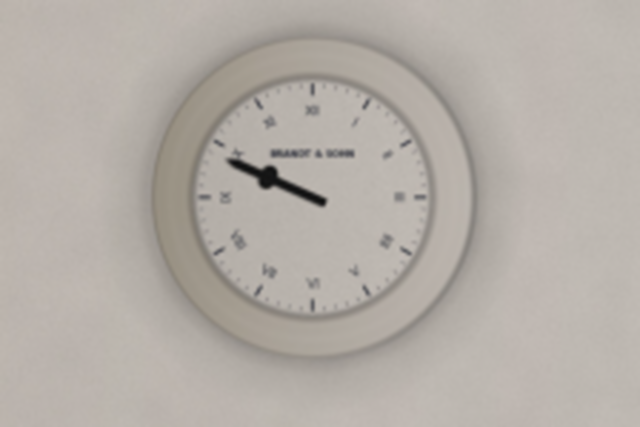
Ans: 9:49
